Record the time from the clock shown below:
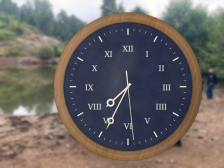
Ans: 7:34:29
